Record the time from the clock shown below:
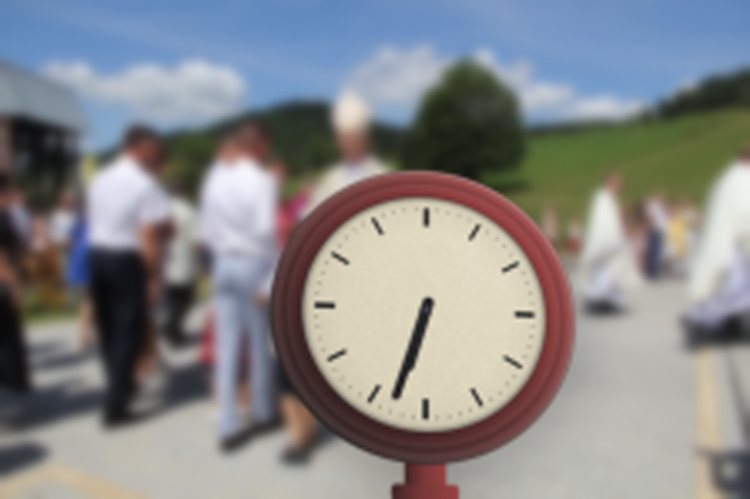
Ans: 6:33
